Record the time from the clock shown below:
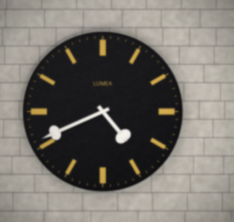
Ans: 4:41
